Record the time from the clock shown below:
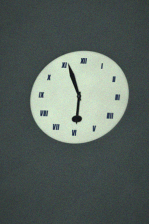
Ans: 5:56
